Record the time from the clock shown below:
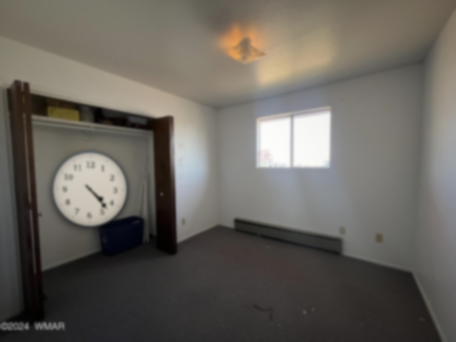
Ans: 4:23
